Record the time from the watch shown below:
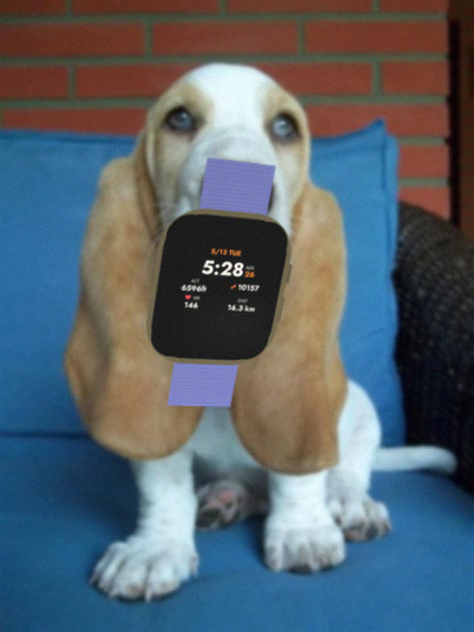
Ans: 5:28
